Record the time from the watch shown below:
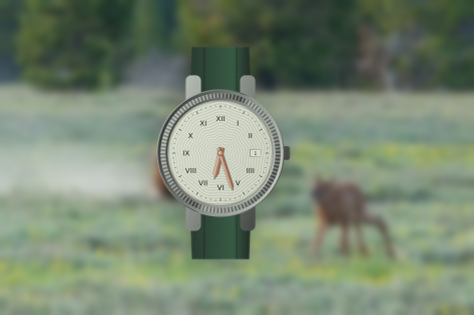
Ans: 6:27
